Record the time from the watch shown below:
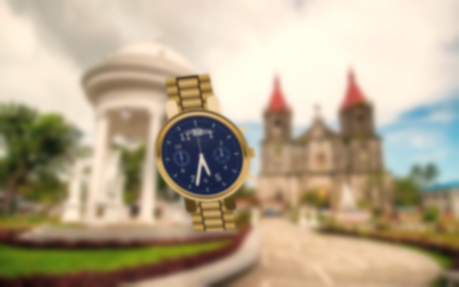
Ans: 5:33
